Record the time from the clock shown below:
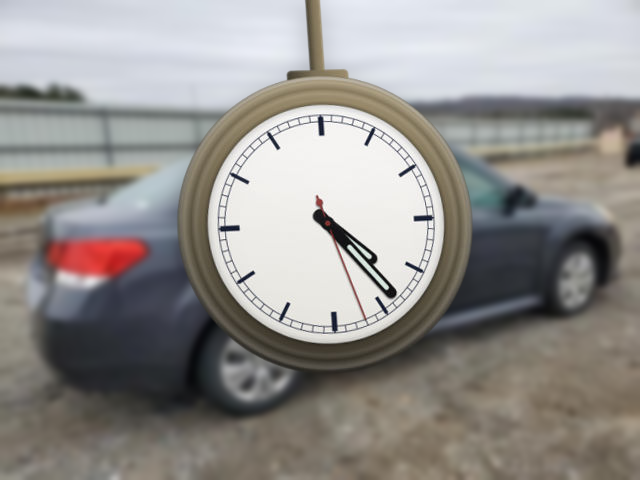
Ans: 4:23:27
